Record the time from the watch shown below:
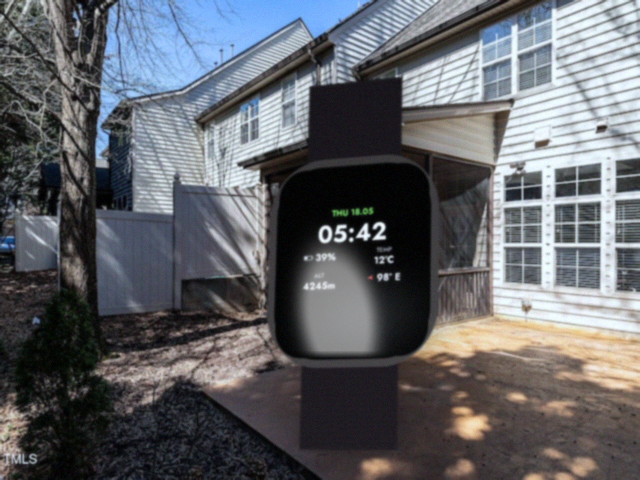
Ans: 5:42
